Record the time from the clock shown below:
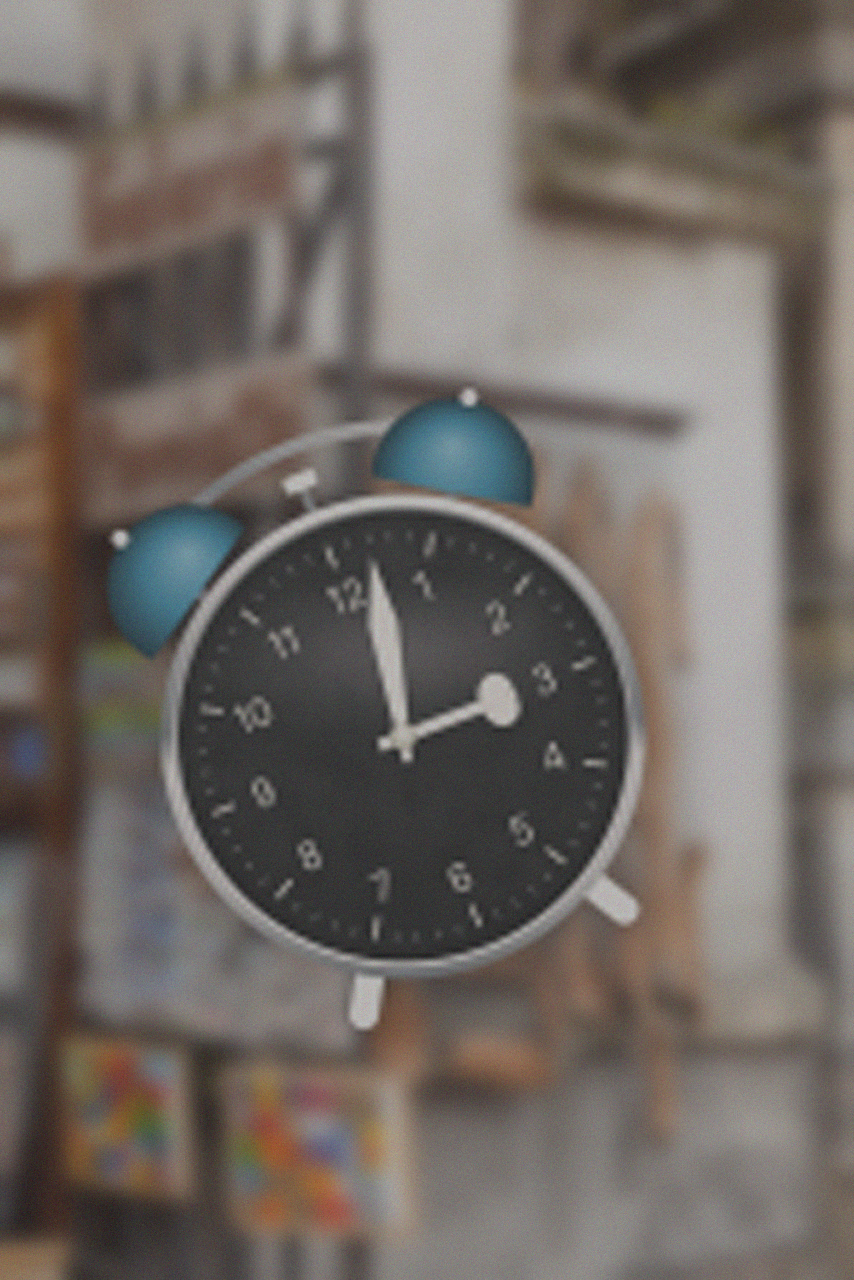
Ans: 3:02
